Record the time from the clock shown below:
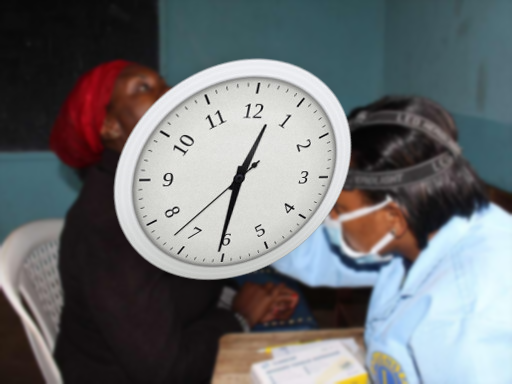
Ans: 12:30:37
